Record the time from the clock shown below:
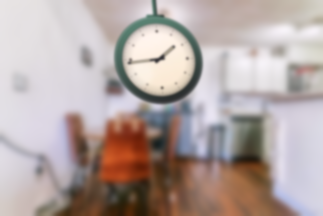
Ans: 1:44
